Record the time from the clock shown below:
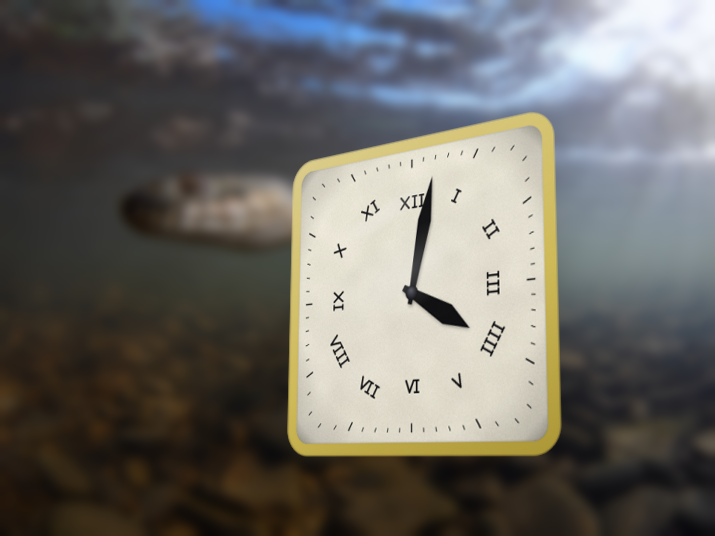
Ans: 4:02
